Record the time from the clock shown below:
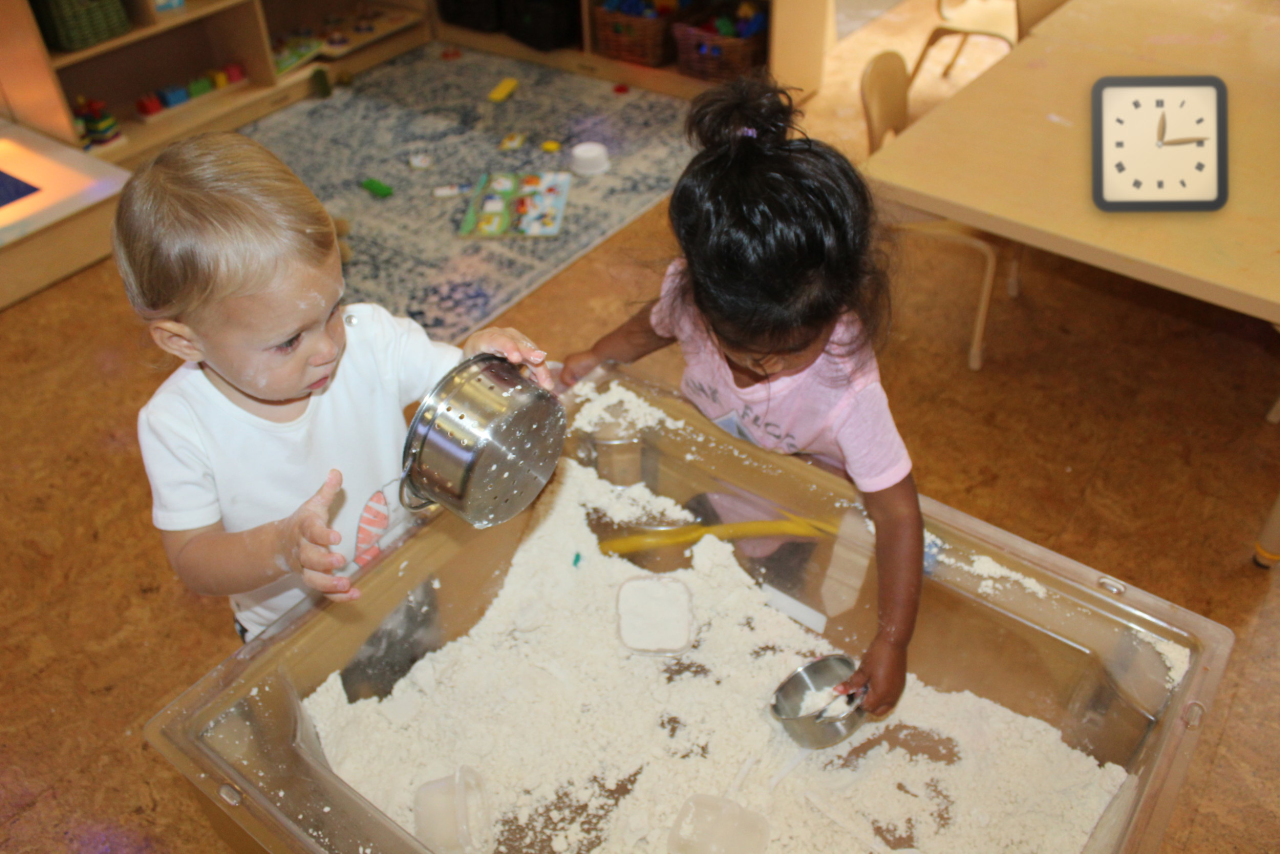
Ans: 12:14
